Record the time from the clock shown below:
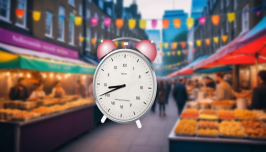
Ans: 8:41
